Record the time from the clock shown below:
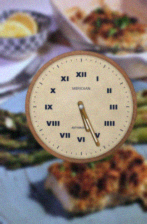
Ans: 5:26
